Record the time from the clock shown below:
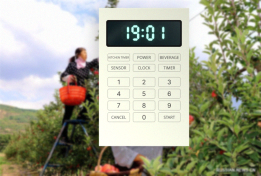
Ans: 19:01
